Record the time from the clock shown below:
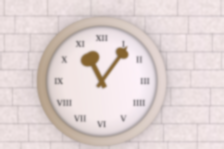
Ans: 11:06
